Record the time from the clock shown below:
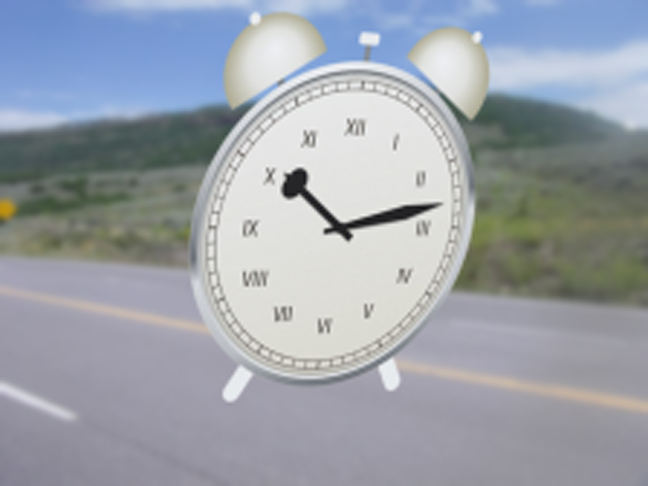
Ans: 10:13
